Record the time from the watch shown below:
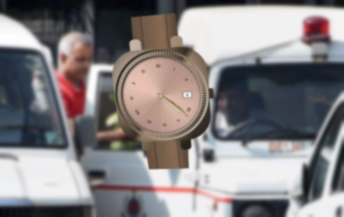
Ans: 4:22
